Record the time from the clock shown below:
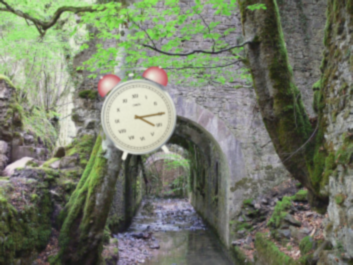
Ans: 4:15
